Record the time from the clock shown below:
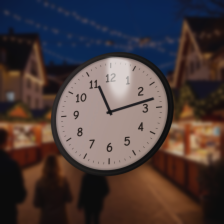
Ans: 11:13
